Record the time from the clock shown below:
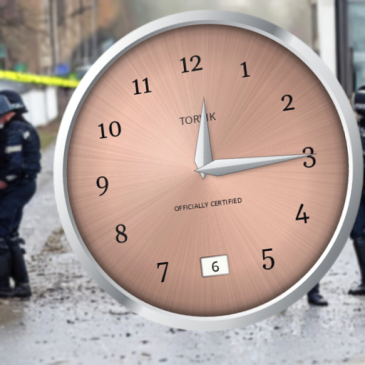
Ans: 12:15
